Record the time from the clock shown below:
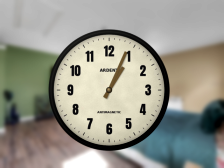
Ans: 1:04
